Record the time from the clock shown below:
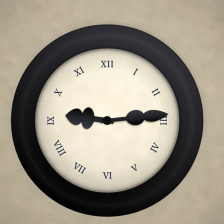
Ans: 9:14
